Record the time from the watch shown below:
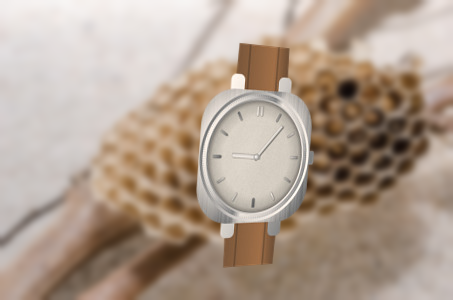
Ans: 9:07
